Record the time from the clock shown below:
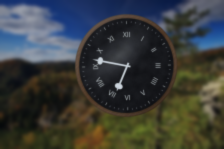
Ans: 6:47
